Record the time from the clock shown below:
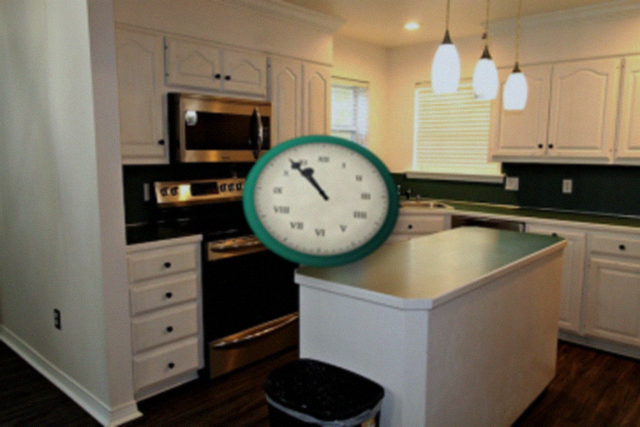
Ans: 10:53
